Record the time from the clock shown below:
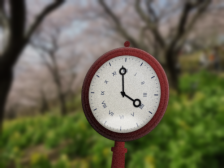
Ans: 3:59
